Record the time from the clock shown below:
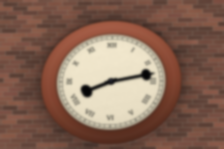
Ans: 8:13
